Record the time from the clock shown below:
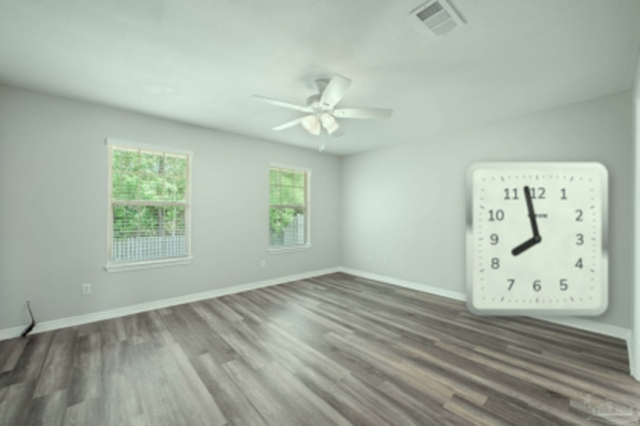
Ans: 7:58
